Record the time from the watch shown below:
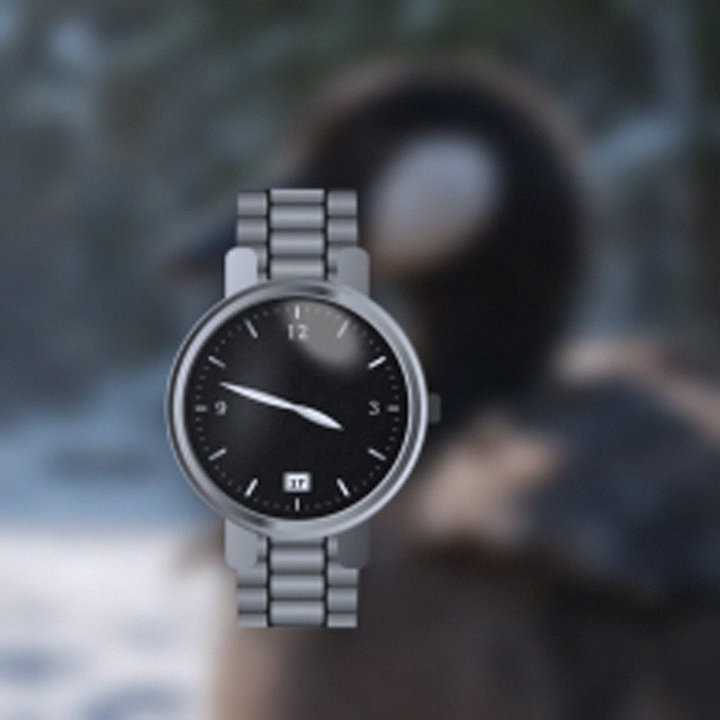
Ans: 3:48
